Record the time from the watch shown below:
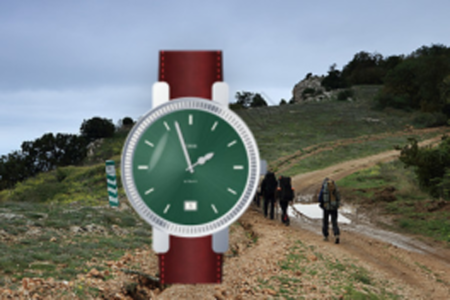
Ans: 1:57
